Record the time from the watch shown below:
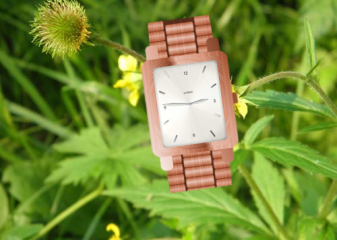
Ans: 2:46
